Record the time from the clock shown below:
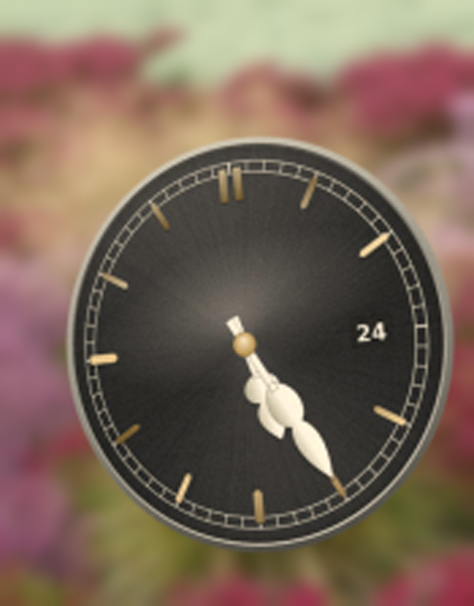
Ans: 5:25
